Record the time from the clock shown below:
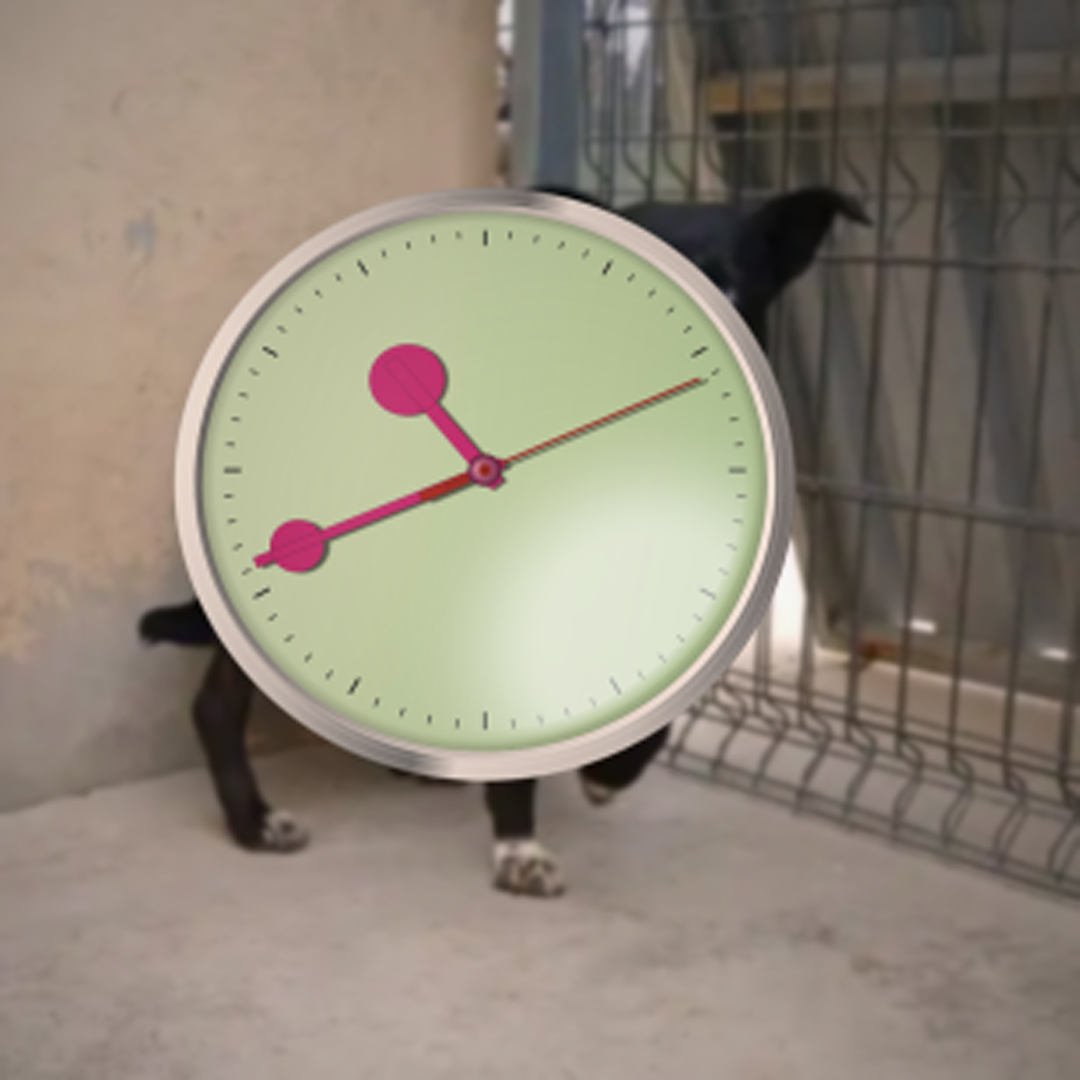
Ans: 10:41:11
